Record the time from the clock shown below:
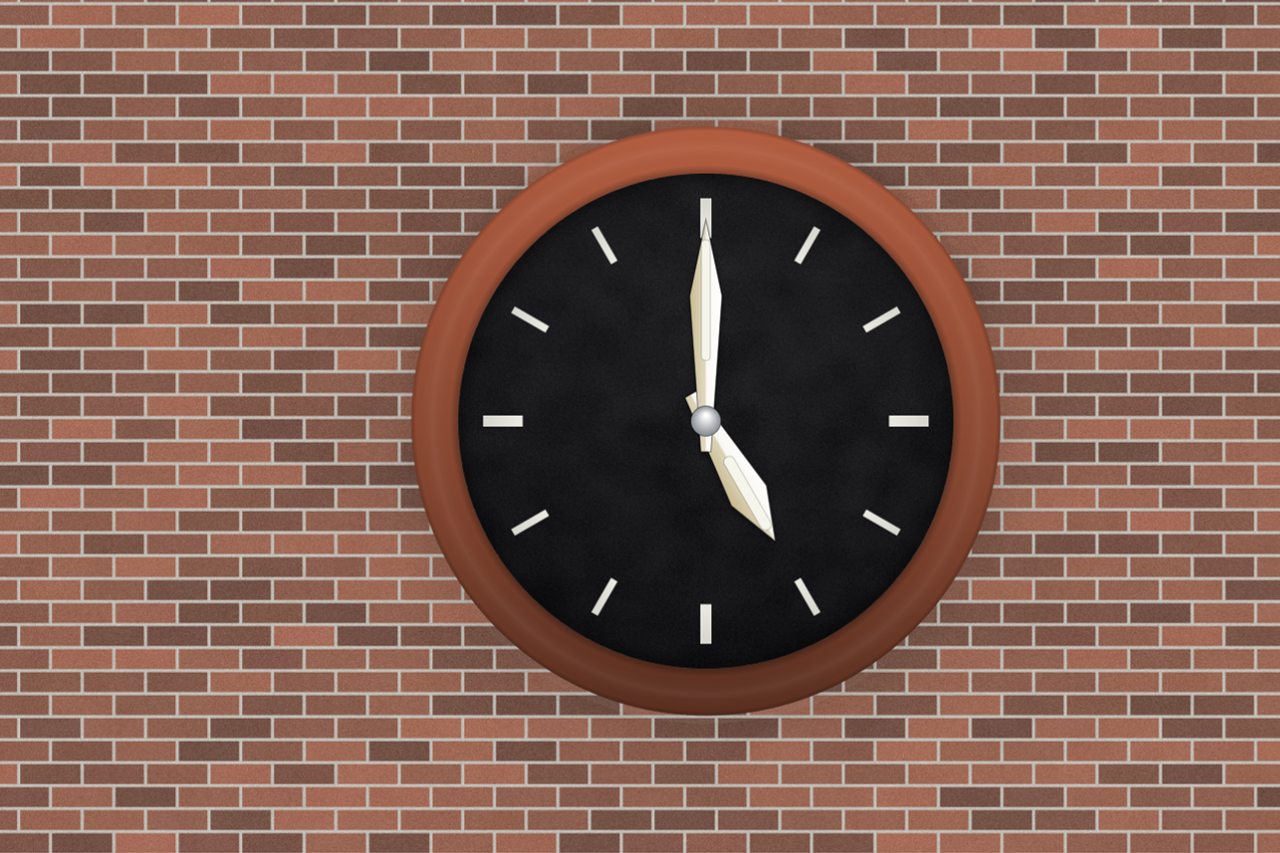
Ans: 5:00
